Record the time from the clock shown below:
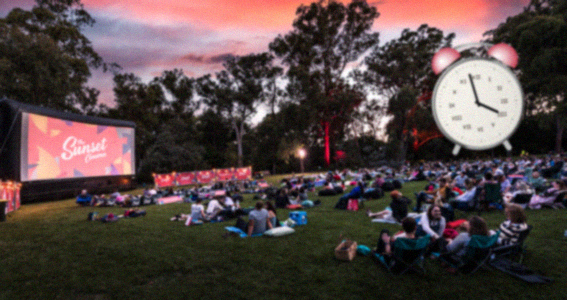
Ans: 3:58
